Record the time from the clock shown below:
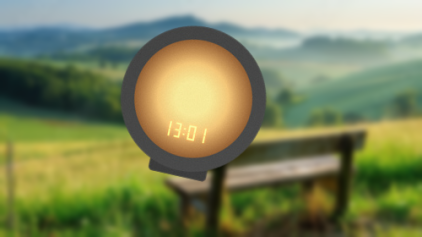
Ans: 13:01
